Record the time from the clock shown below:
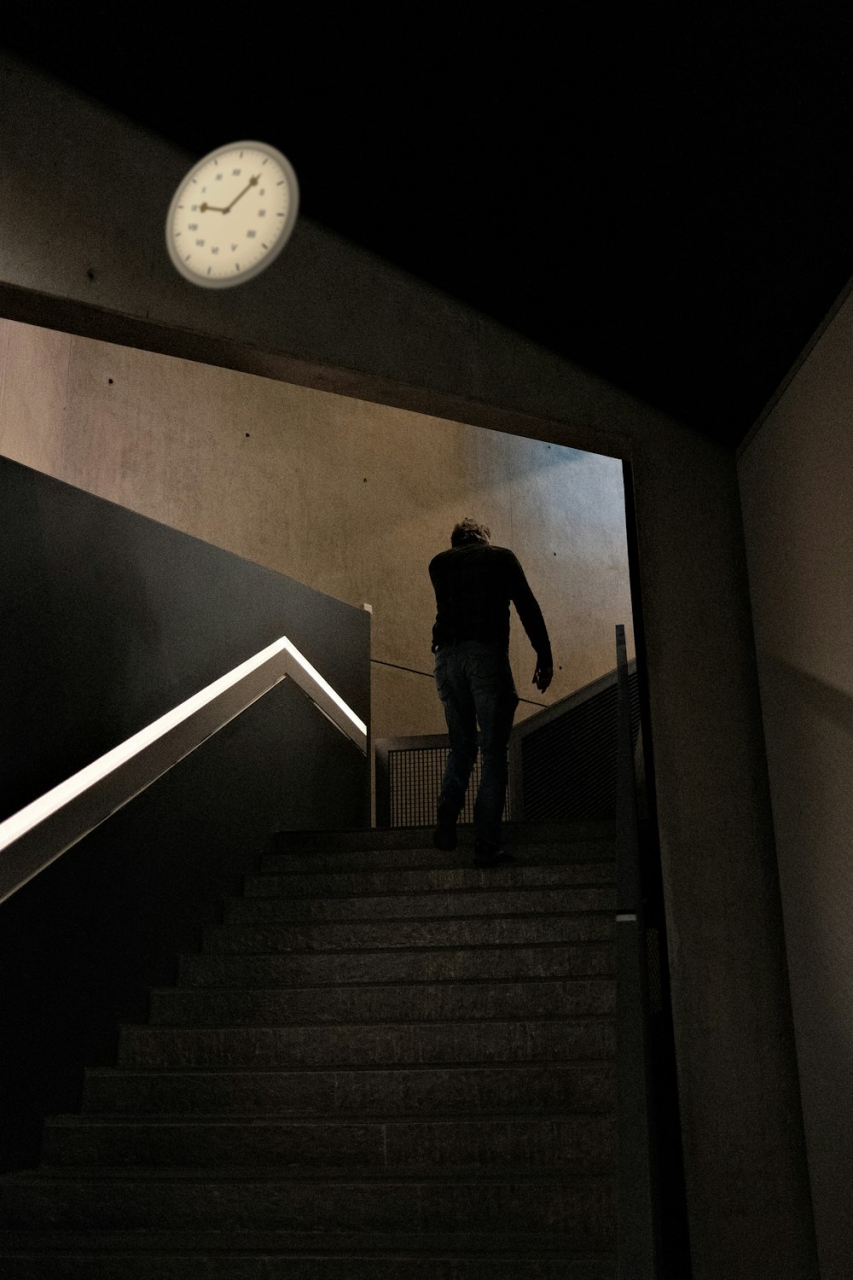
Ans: 9:06
